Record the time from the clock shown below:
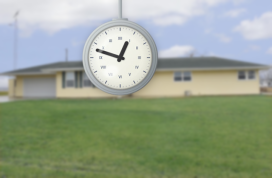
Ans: 12:48
